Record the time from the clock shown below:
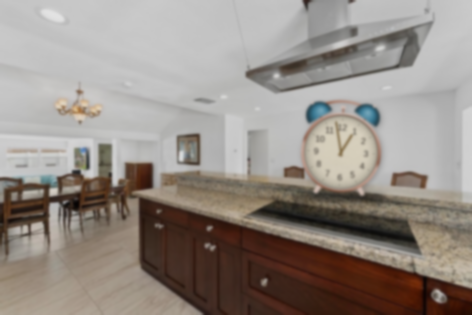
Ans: 12:58
